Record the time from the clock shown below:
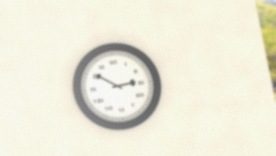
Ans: 2:51
